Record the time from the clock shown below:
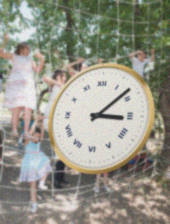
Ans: 3:08
